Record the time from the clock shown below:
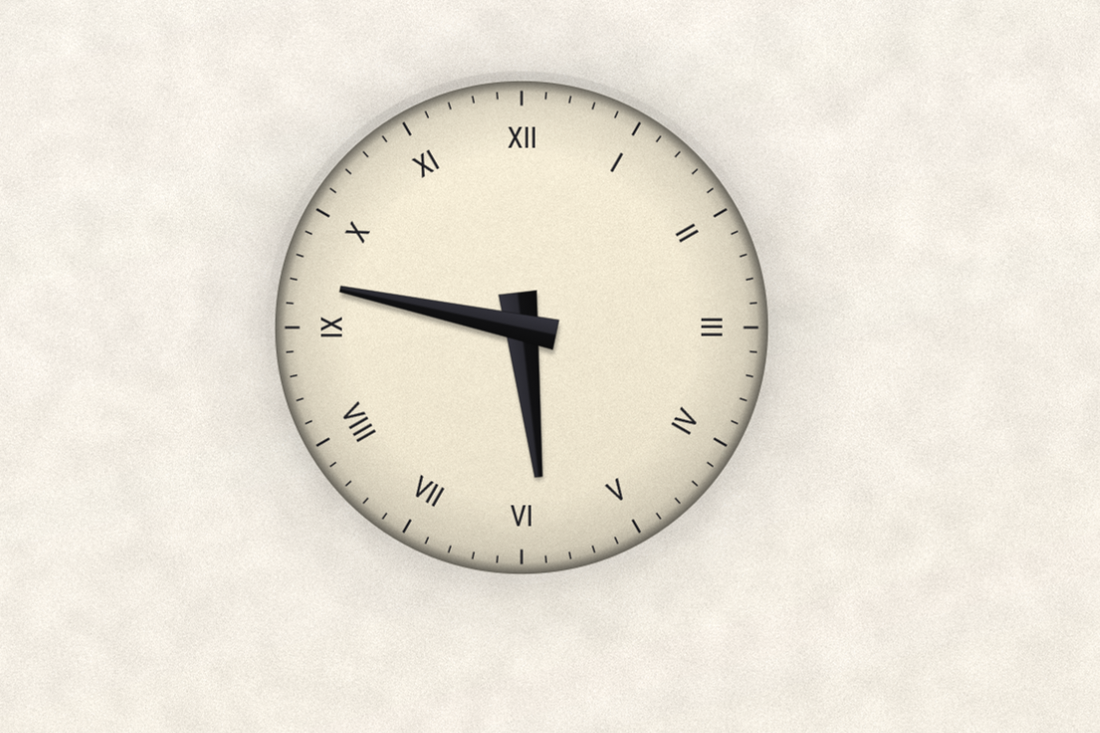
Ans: 5:47
